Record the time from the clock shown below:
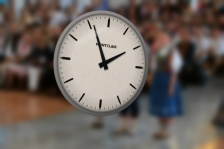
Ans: 1:56
